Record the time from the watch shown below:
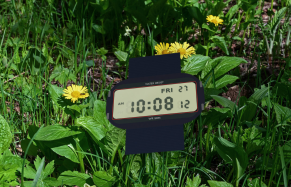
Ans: 10:08:12
